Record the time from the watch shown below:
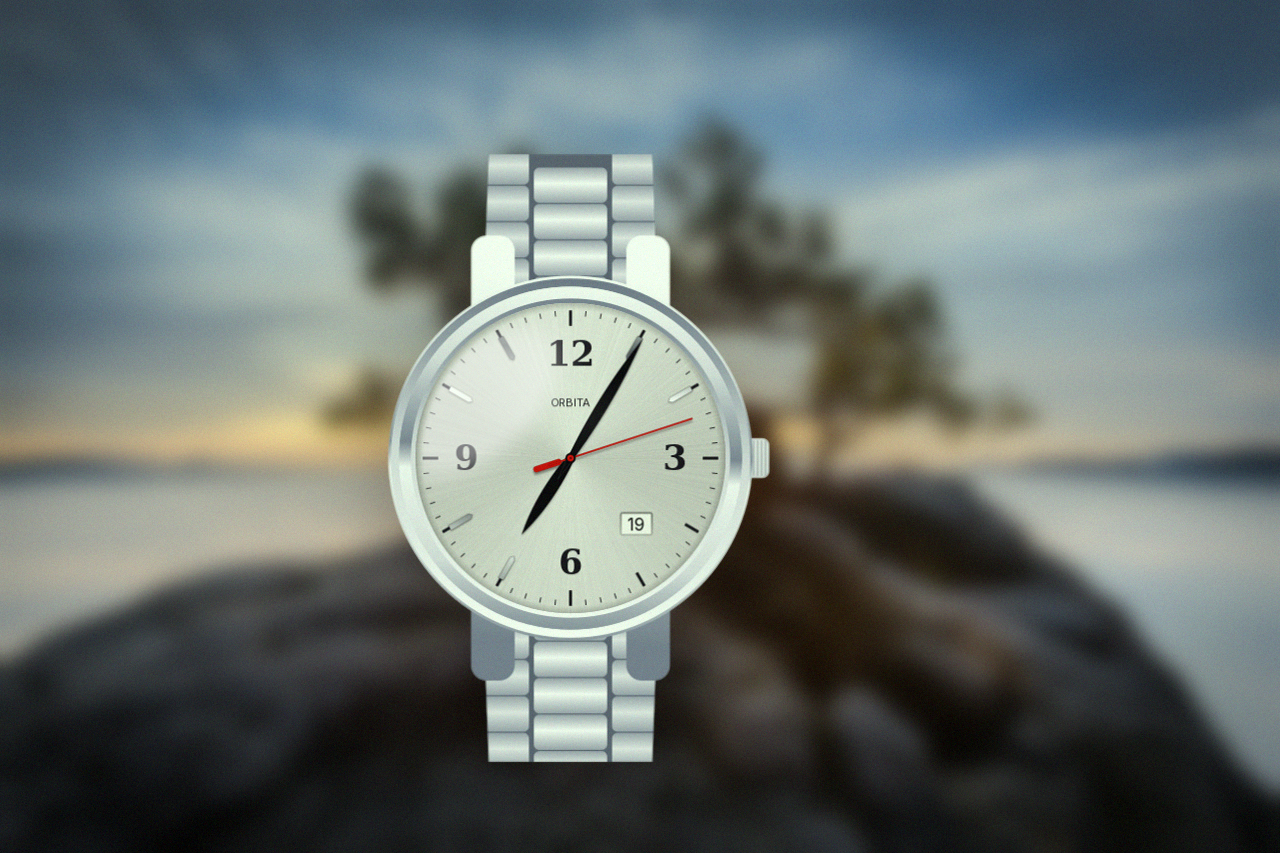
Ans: 7:05:12
